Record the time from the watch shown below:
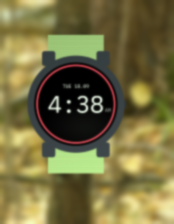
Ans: 4:38
